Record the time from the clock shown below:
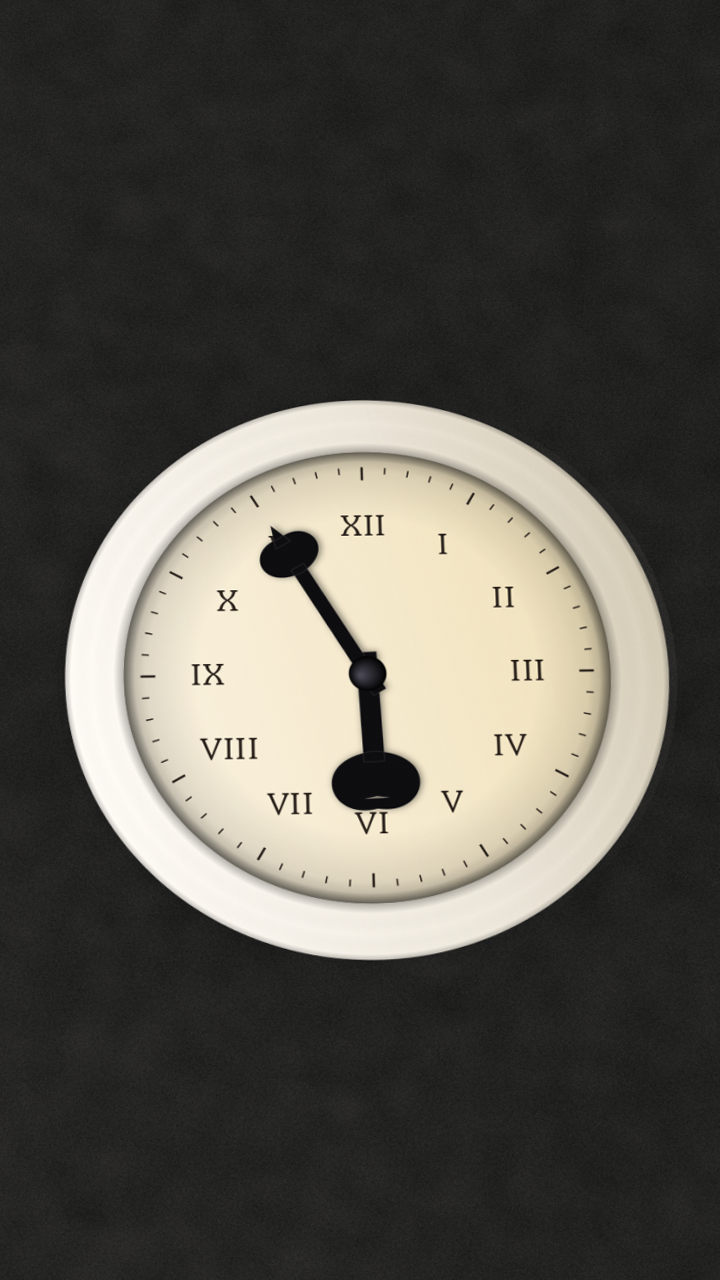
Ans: 5:55
